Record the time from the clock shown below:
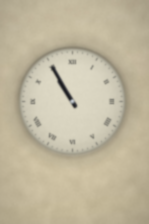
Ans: 10:55
